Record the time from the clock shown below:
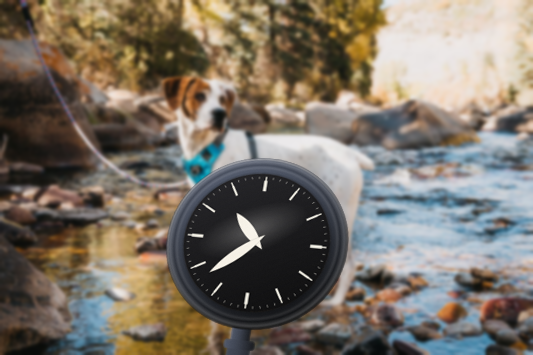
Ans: 10:38
